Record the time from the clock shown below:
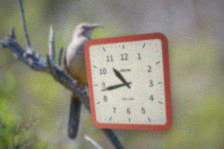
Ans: 10:43
